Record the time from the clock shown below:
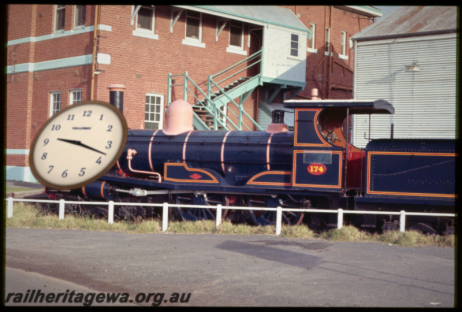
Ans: 9:18
